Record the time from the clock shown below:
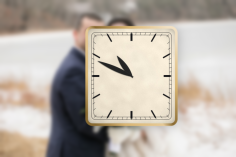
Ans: 10:49
